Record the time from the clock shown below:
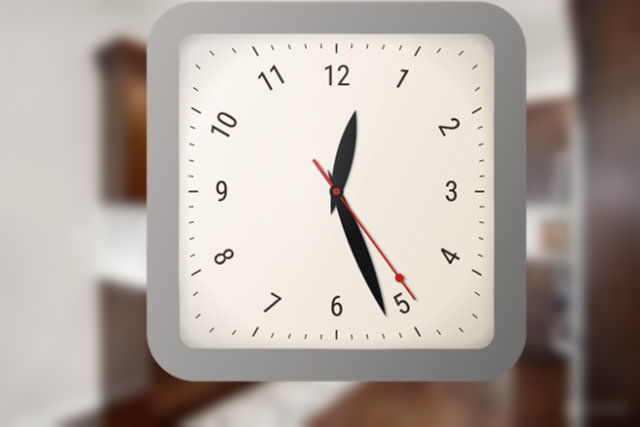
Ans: 12:26:24
